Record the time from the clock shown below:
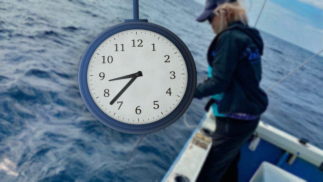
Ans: 8:37
